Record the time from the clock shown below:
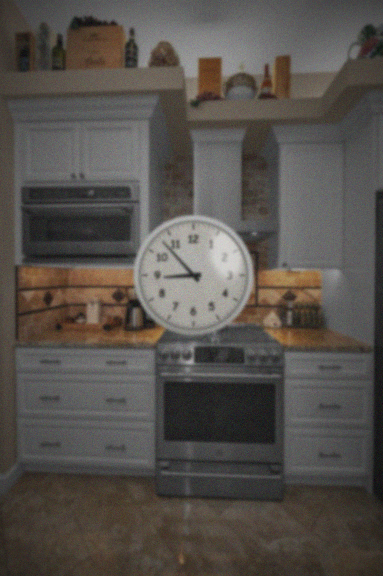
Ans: 8:53
